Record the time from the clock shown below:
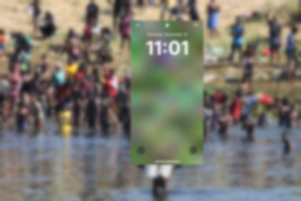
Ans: 11:01
